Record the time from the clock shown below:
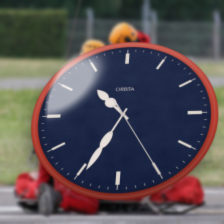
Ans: 10:34:25
